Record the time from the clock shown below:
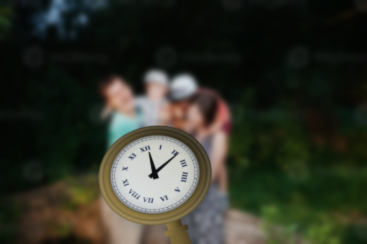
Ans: 12:11
